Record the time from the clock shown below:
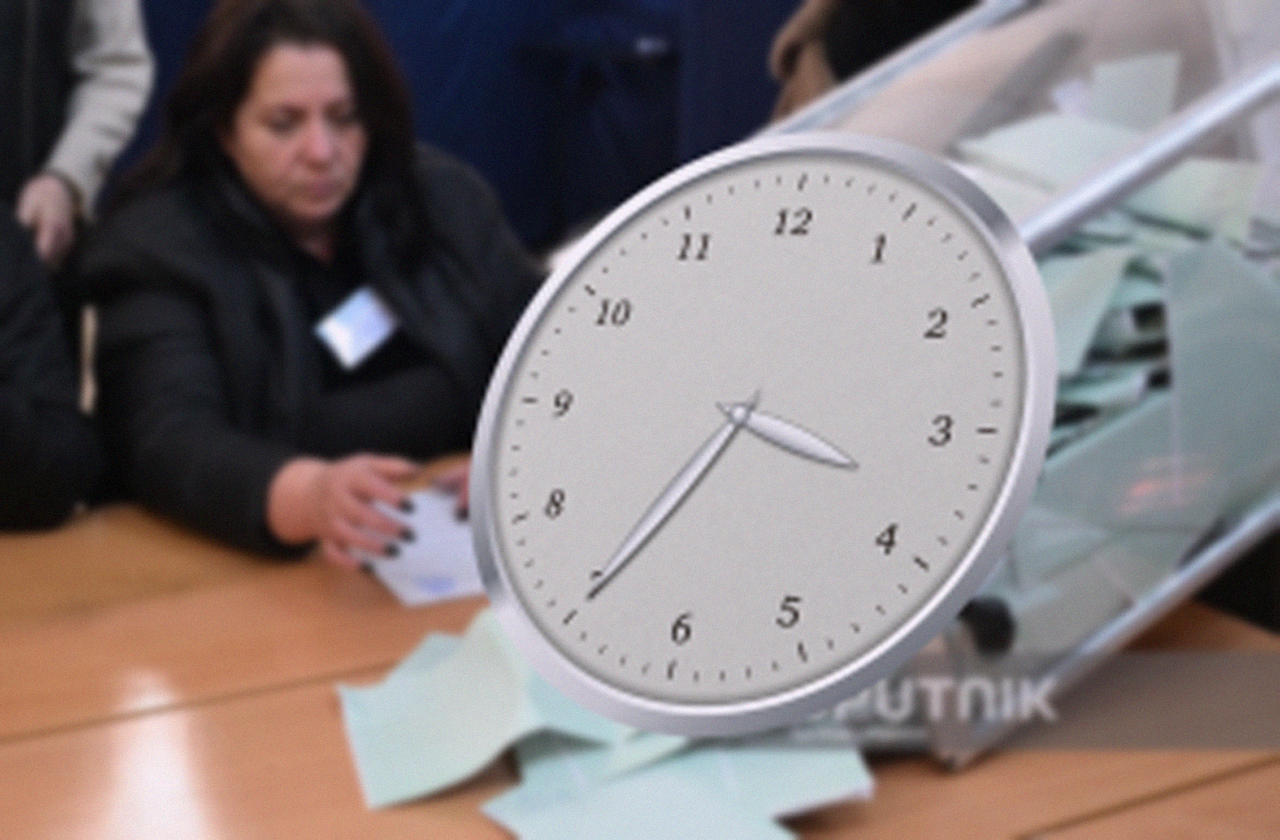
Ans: 3:35
